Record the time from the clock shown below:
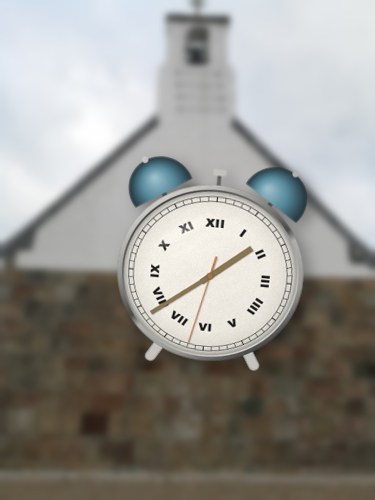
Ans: 1:38:32
